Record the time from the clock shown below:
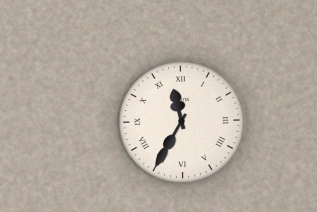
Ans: 11:35
